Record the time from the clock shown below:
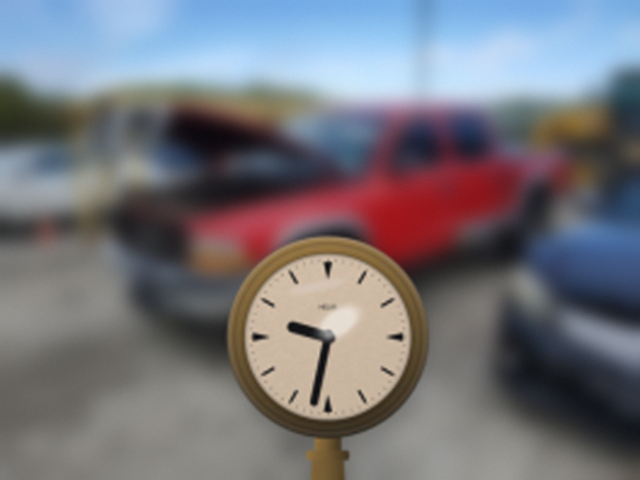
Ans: 9:32
